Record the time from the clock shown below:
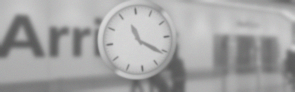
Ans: 11:21
